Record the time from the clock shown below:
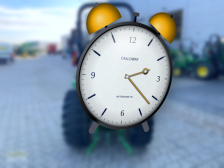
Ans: 2:22
